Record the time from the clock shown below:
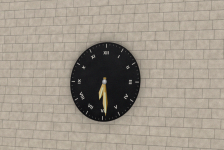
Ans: 6:29
